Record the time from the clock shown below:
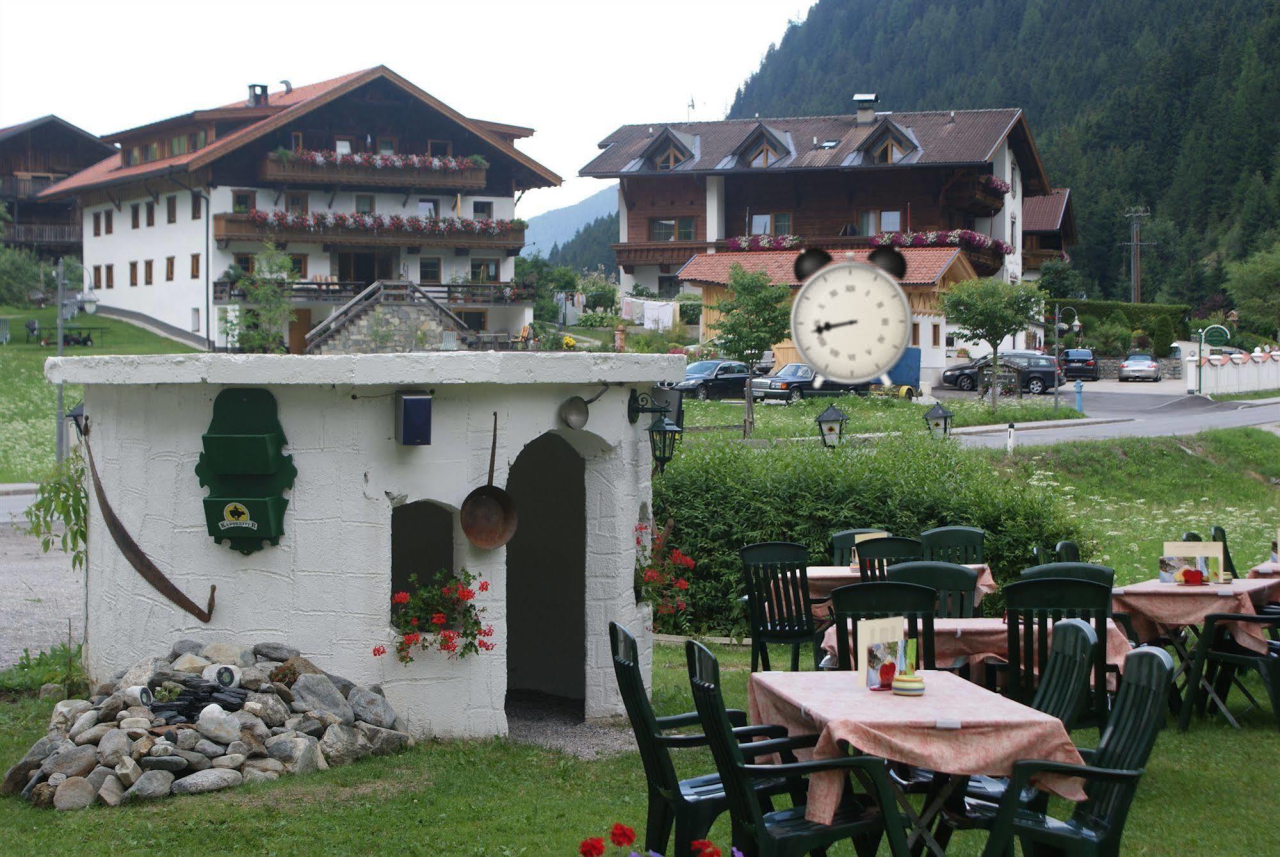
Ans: 8:43
